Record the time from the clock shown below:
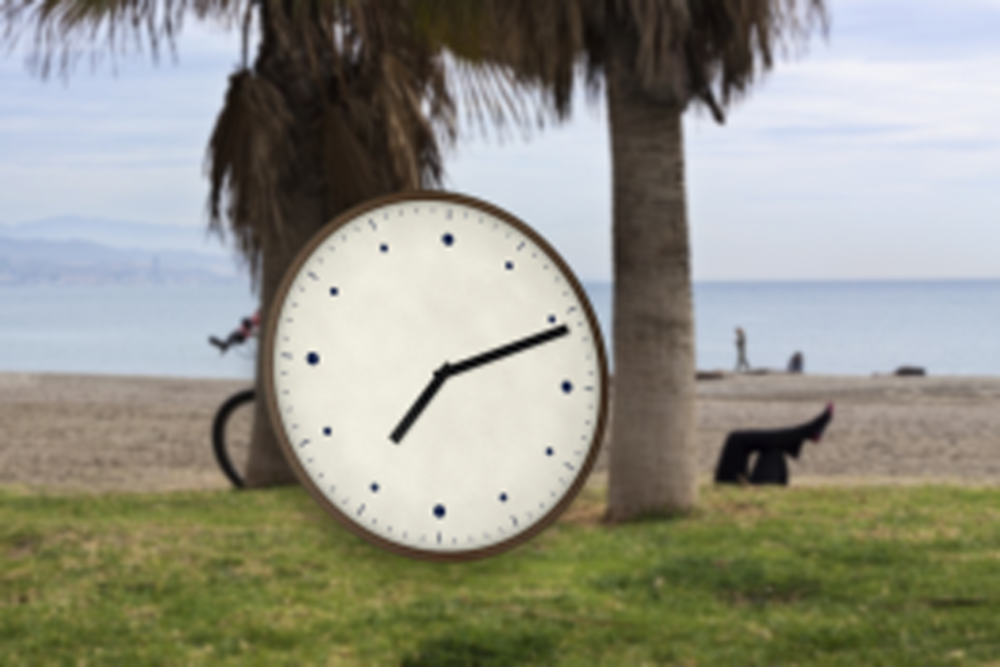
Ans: 7:11
